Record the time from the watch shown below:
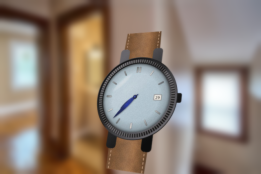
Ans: 7:37
